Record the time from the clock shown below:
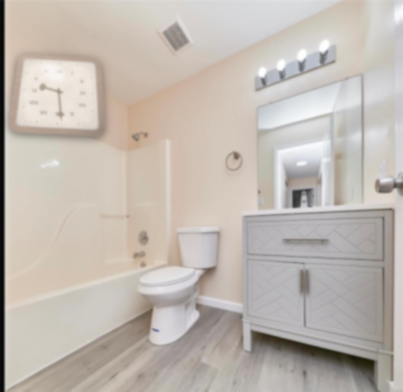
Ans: 9:29
